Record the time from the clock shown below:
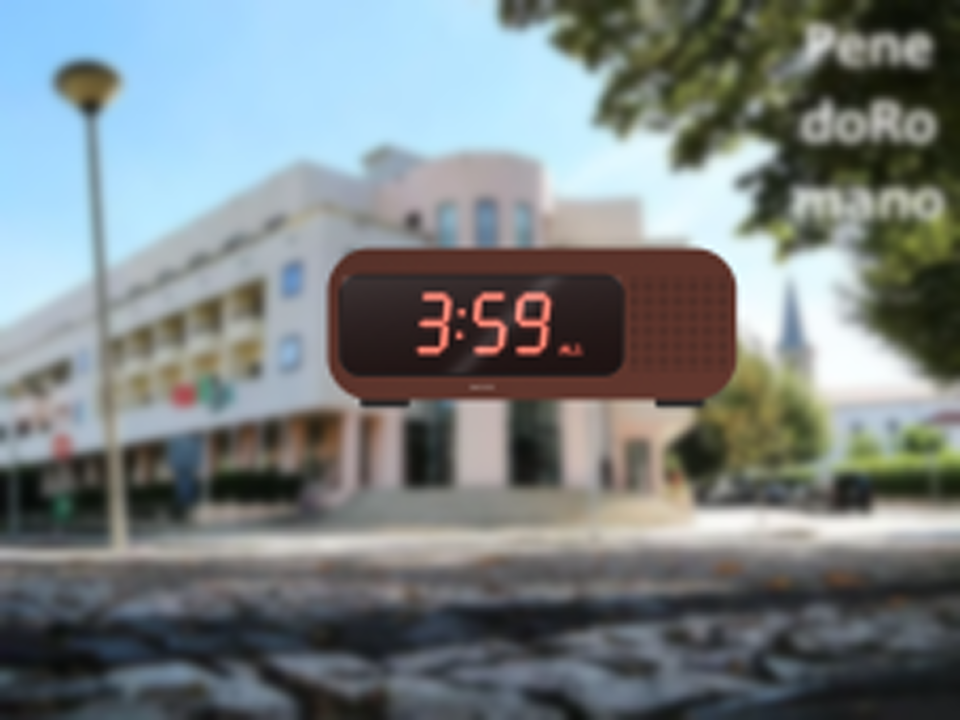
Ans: 3:59
